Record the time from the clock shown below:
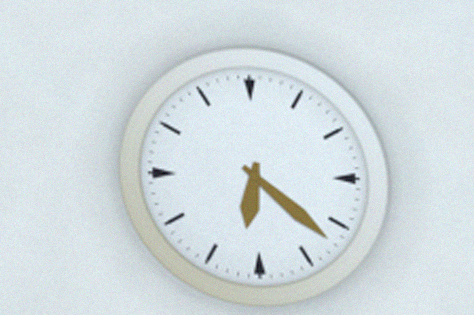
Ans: 6:22
